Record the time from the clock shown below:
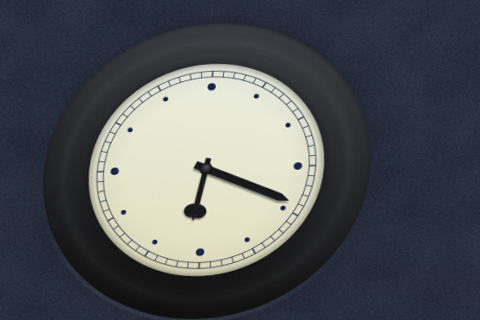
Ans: 6:19
